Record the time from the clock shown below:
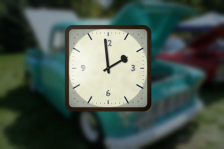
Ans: 1:59
